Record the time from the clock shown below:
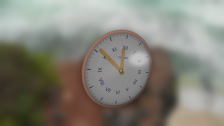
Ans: 11:51
